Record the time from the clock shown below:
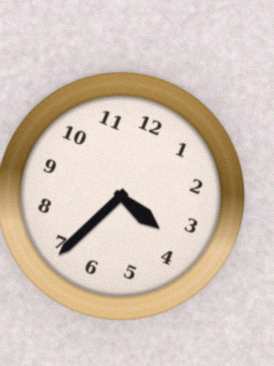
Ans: 3:34
